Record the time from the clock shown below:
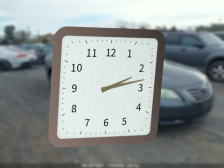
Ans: 2:13
